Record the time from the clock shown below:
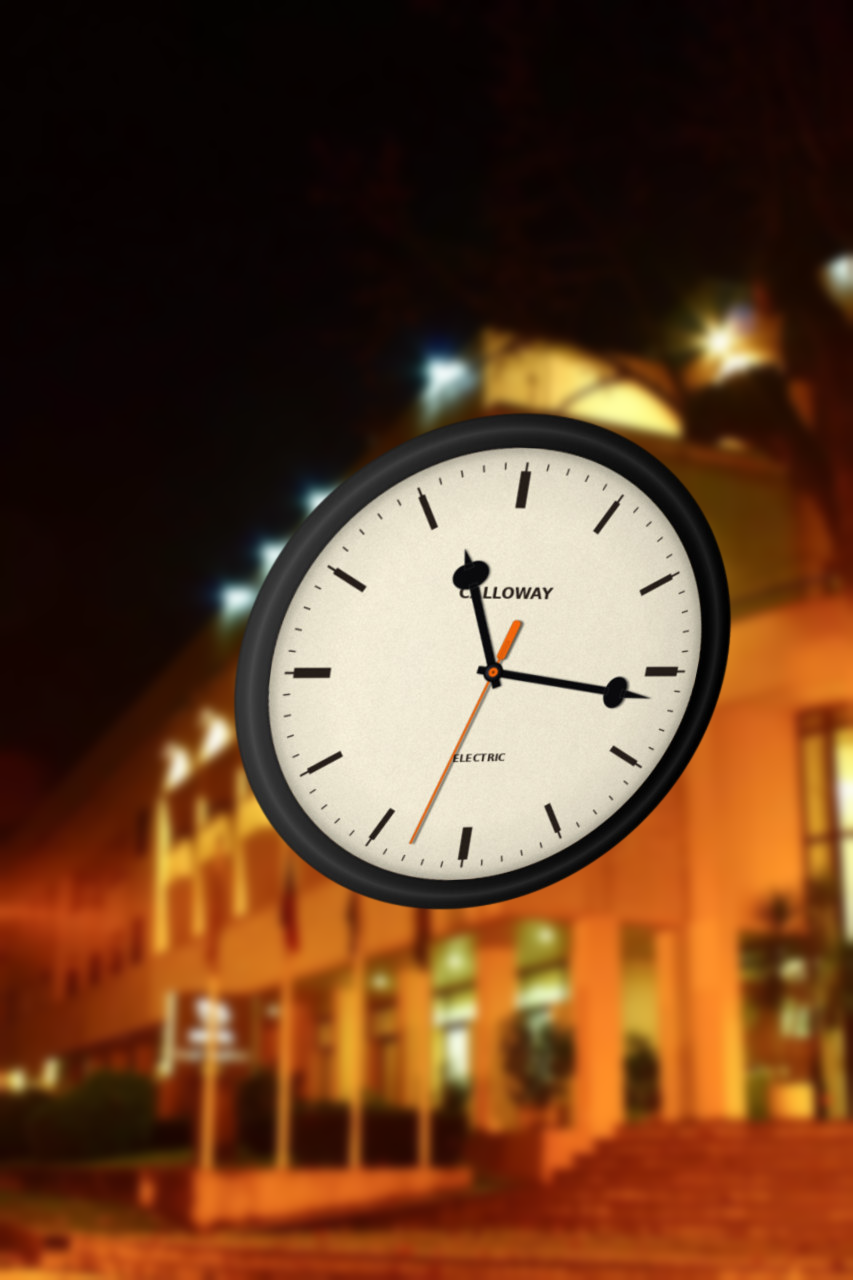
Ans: 11:16:33
